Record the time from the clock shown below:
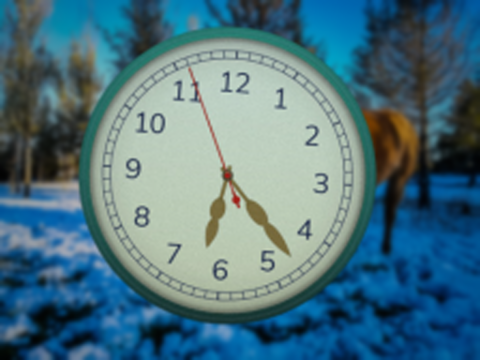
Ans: 6:22:56
